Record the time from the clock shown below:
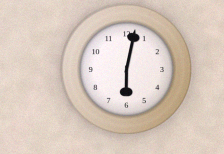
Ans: 6:02
